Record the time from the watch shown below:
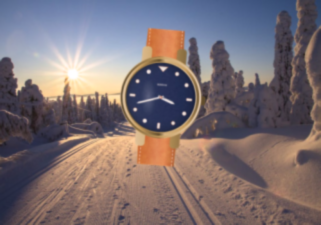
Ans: 3:42
